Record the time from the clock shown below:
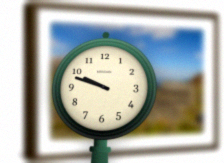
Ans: 9:48
